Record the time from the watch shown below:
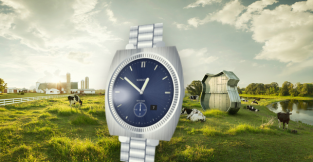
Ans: 12:51
